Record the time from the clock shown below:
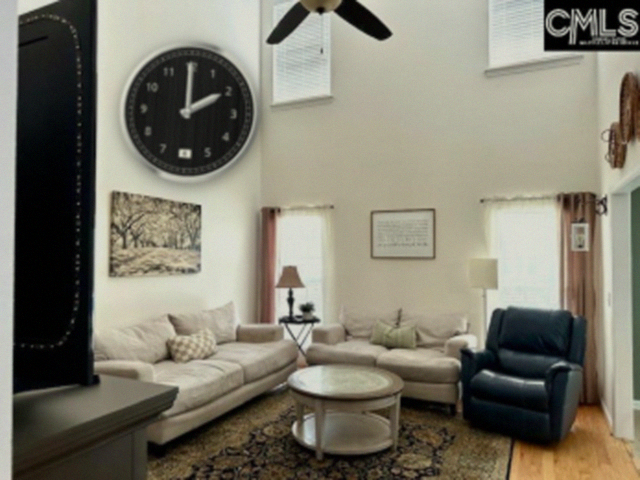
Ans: 2:00
